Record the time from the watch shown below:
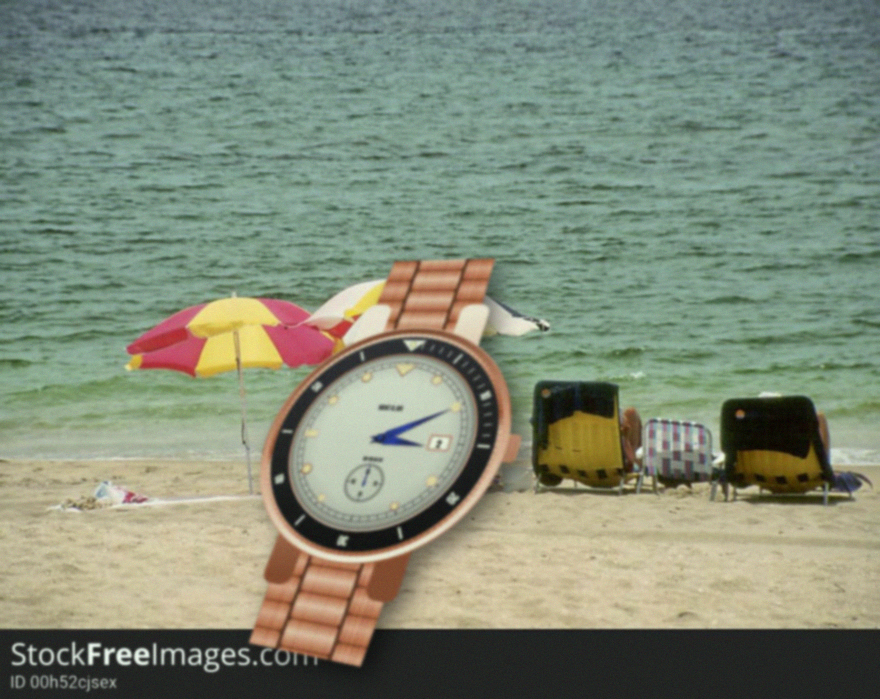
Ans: 3:10
